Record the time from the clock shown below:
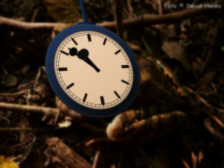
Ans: 10:52
